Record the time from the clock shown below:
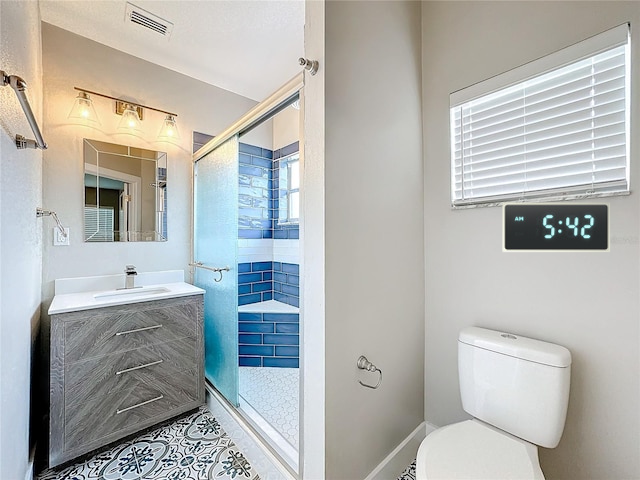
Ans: 5:42
